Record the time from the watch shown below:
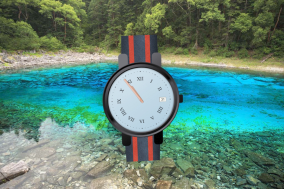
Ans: 10:54
